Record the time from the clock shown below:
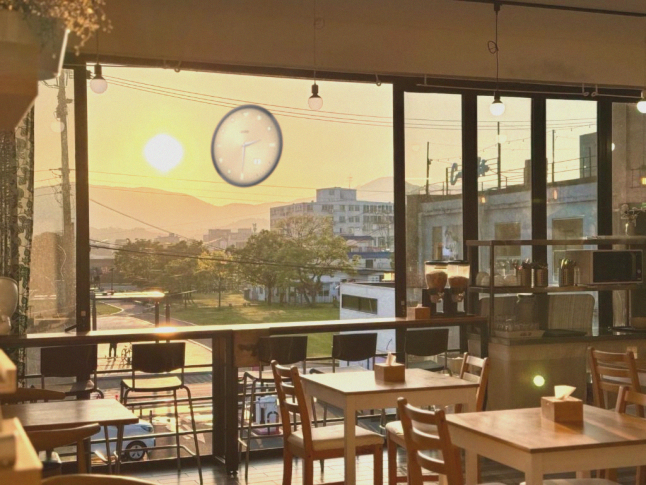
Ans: 2:30
